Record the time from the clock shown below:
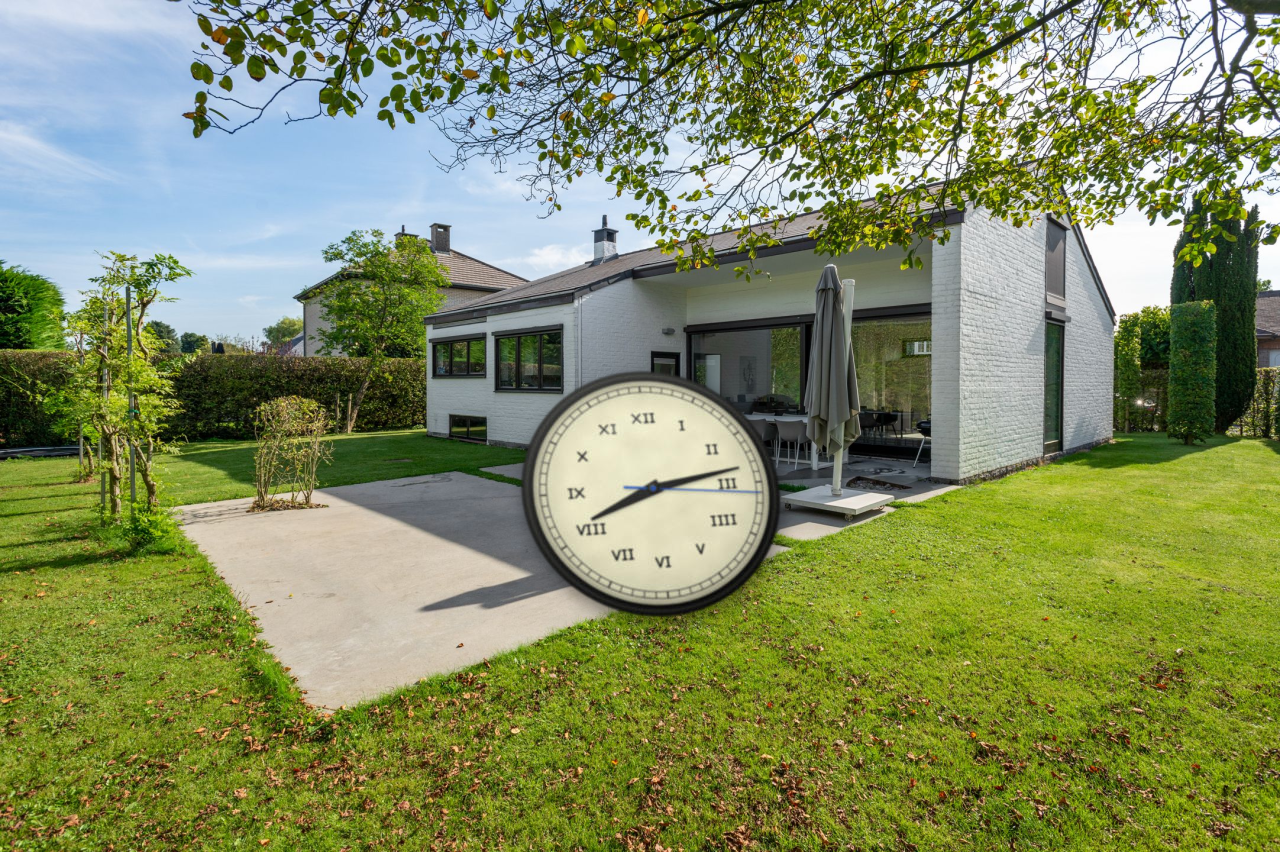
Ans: 8:13:16
